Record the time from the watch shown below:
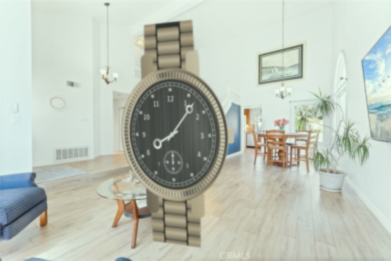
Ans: 8:07
